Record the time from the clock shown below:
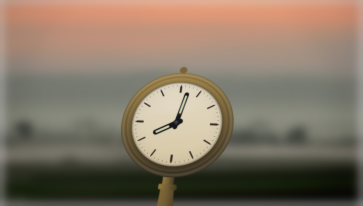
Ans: 8:02
